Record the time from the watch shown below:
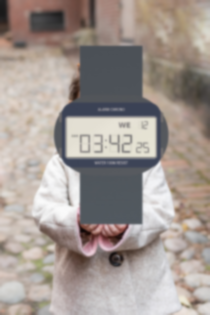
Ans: 3:42
